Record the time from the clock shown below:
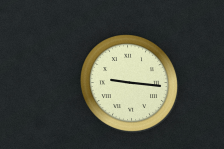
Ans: 9:16
